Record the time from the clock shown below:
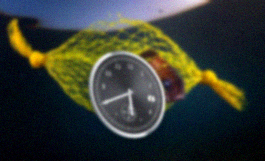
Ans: 5:40
